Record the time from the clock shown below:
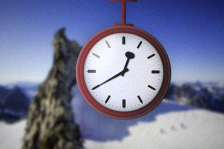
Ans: 12:40
